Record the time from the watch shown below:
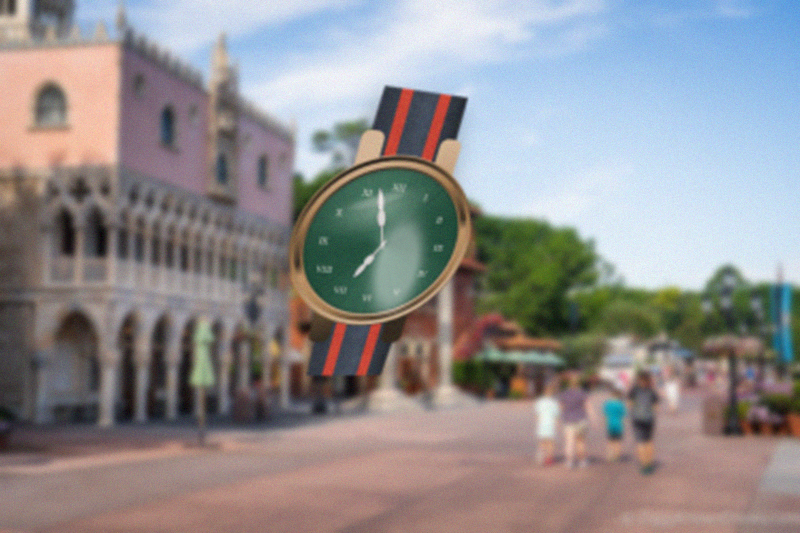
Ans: 6:57
